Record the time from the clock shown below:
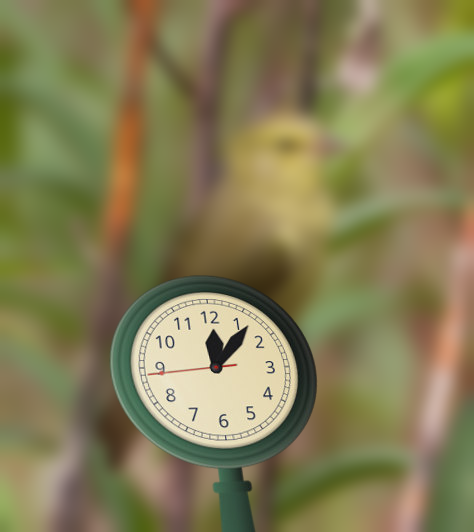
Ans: 12:06:44
